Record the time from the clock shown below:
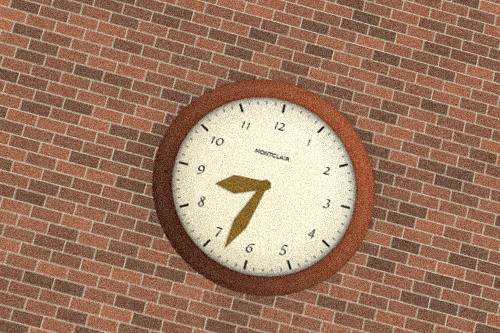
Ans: 8:33
